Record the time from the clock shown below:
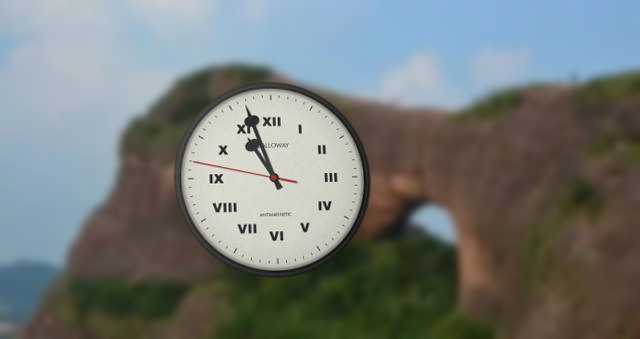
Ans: 10:56:47
